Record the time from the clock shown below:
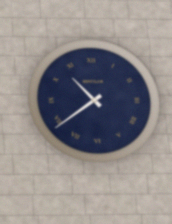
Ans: 10:39
